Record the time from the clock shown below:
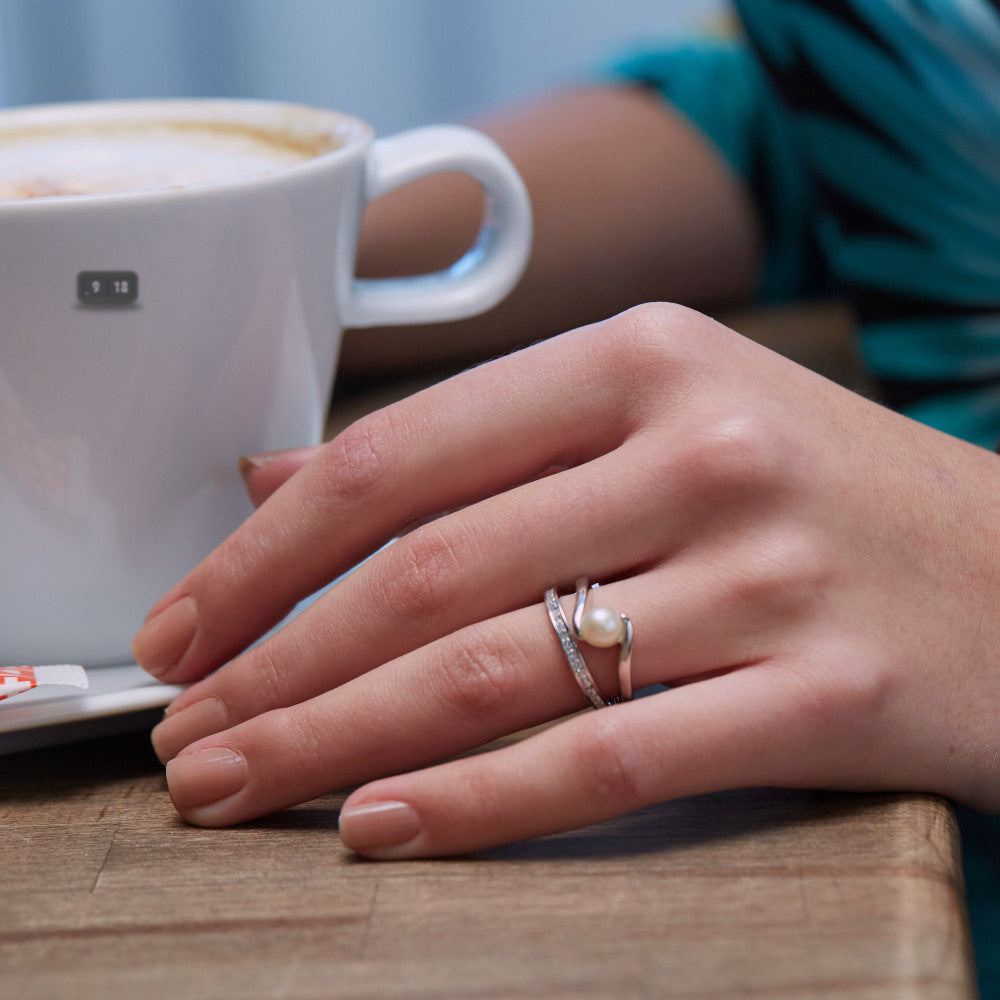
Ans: 9:18
